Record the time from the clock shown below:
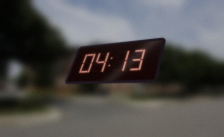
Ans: 4:13
